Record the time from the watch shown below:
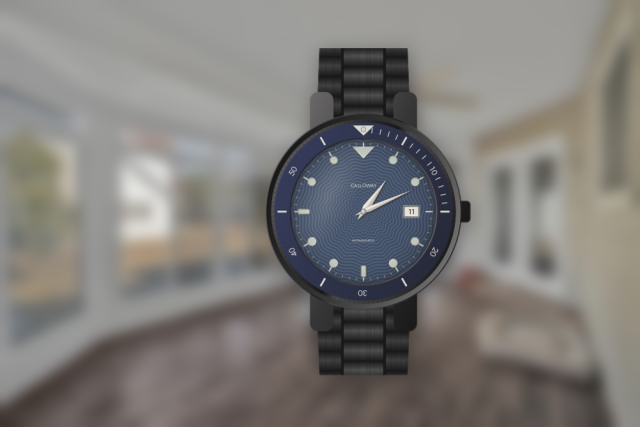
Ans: 1:11
